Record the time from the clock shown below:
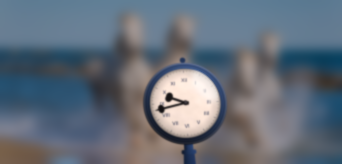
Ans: 9:43
